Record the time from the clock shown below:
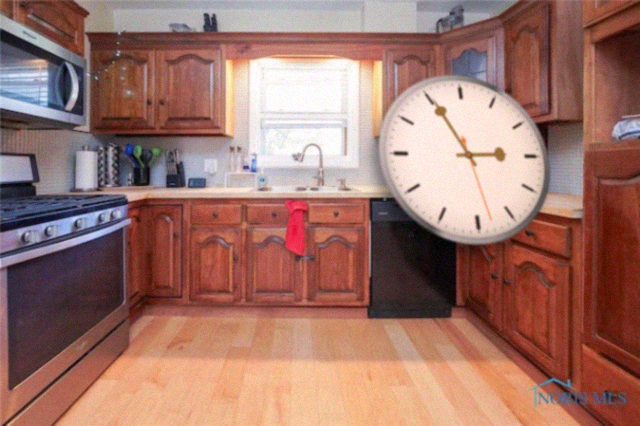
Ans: 2:55:28
